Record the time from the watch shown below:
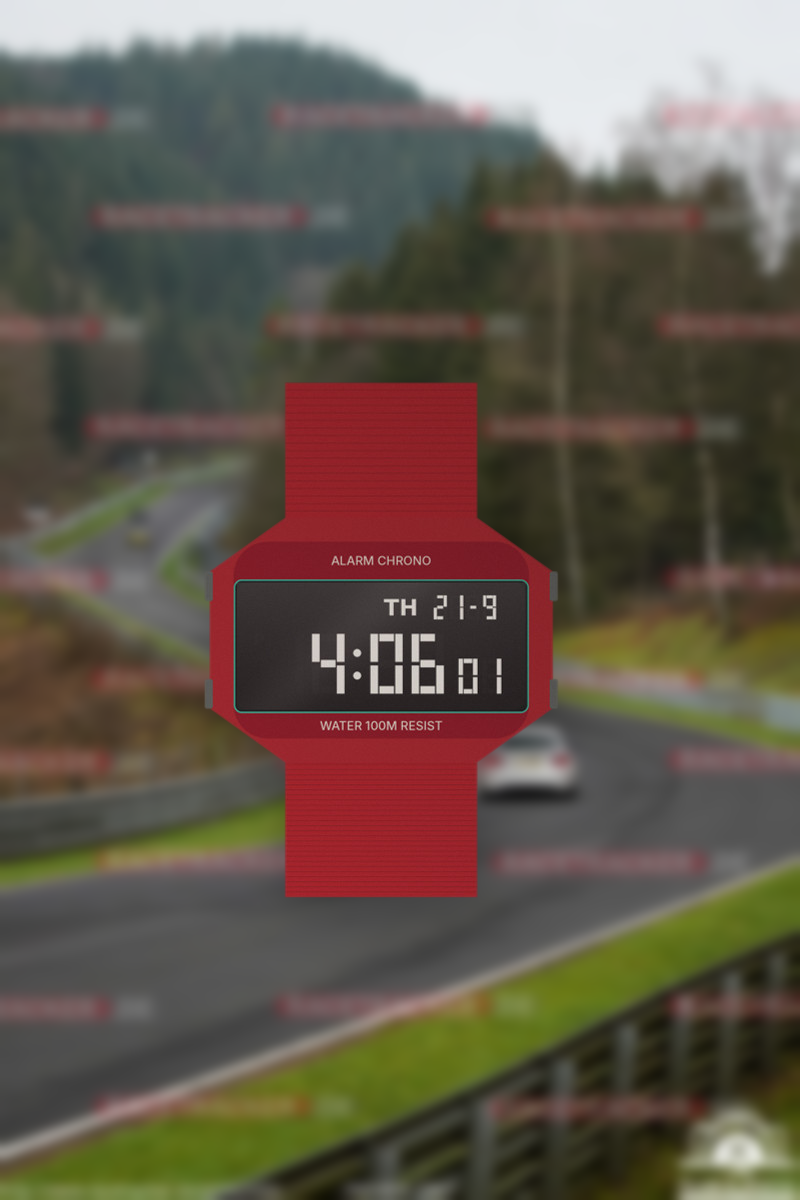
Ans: 4:06:01
